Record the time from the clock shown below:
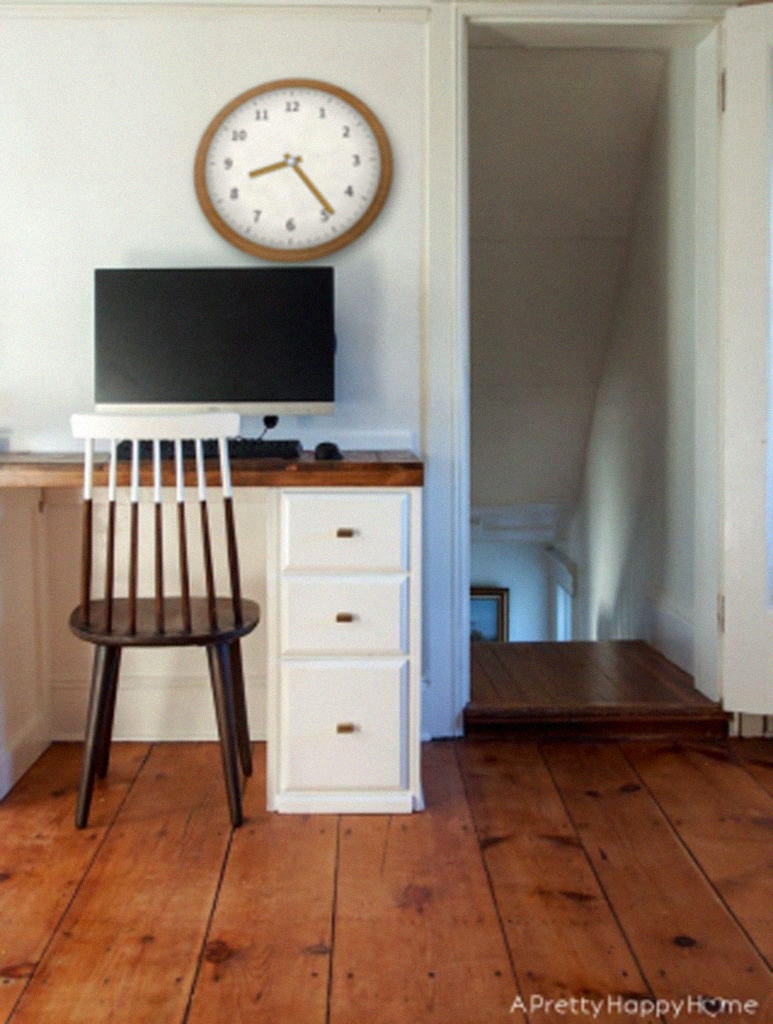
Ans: 8:24
